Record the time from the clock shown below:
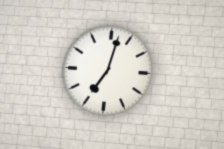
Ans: 7:02
